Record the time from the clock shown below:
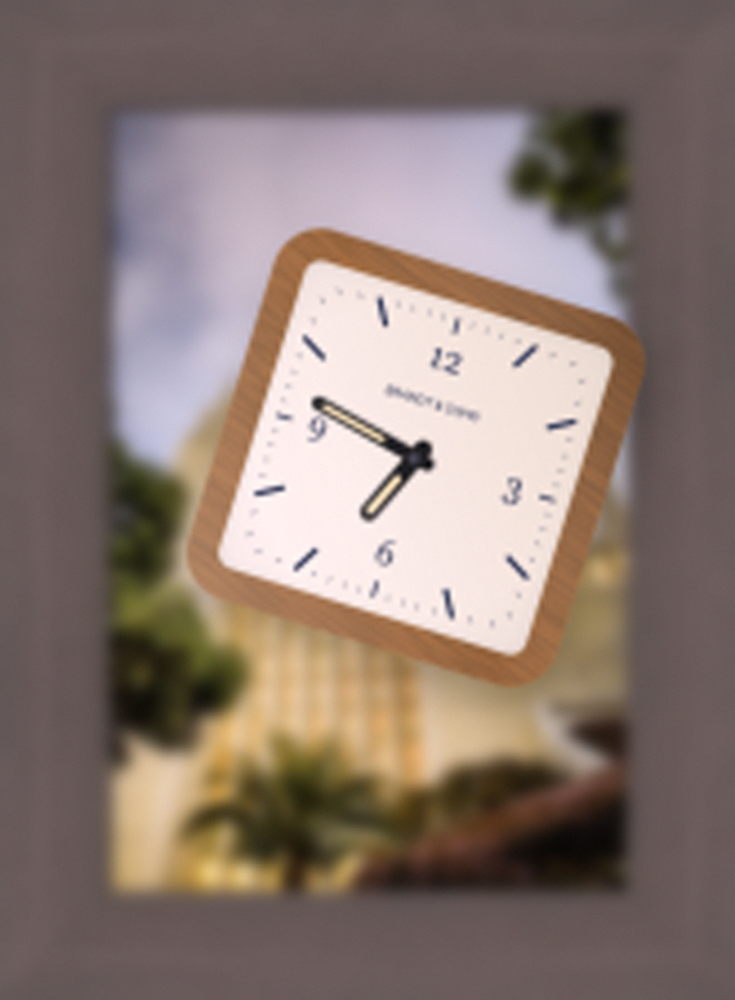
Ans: 6:47
